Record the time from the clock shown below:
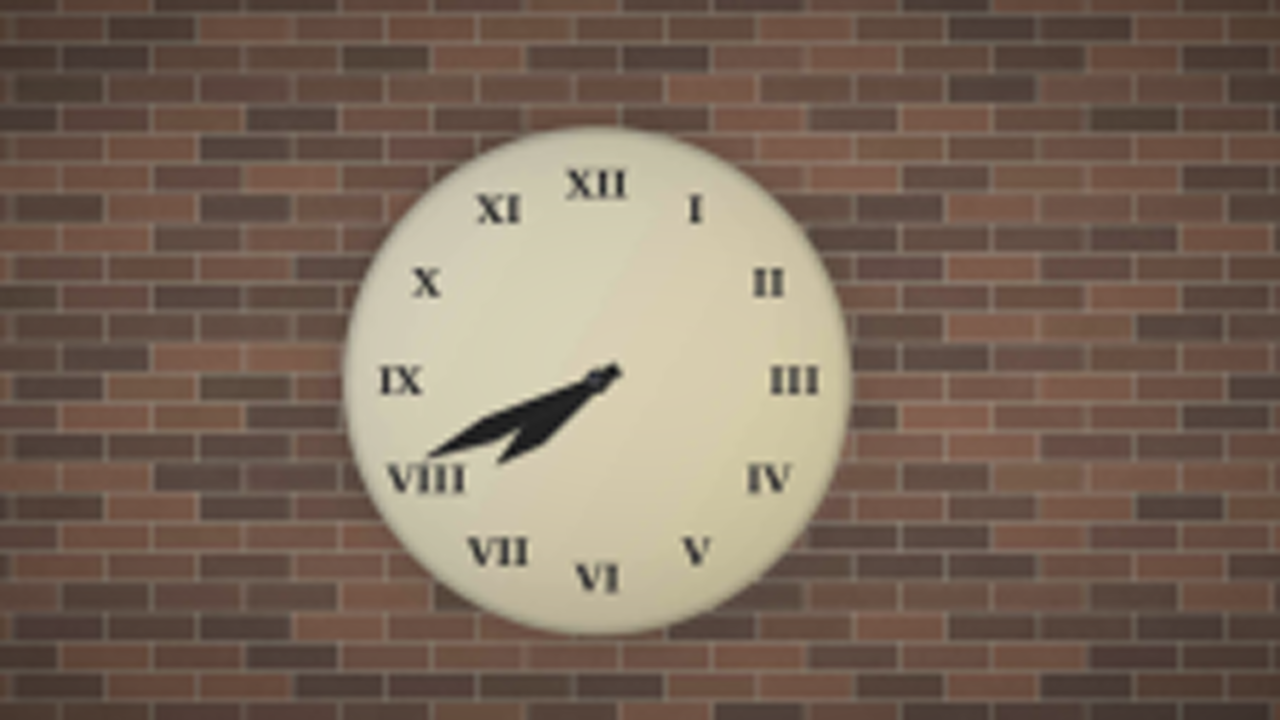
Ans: 7:41
